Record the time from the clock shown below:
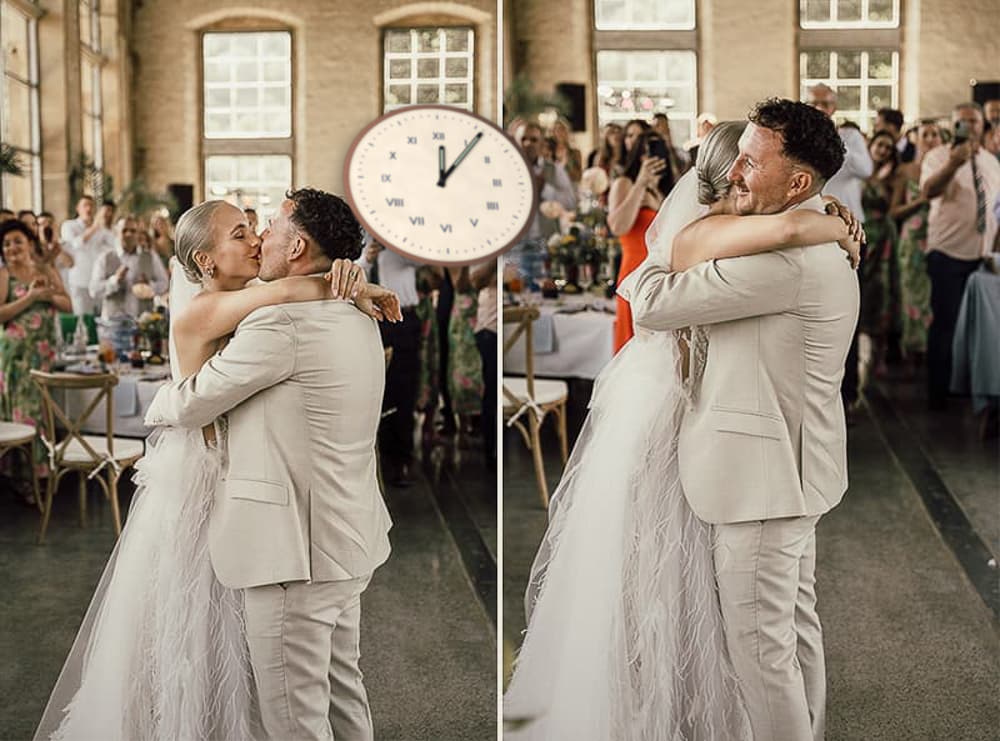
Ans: 12:06
